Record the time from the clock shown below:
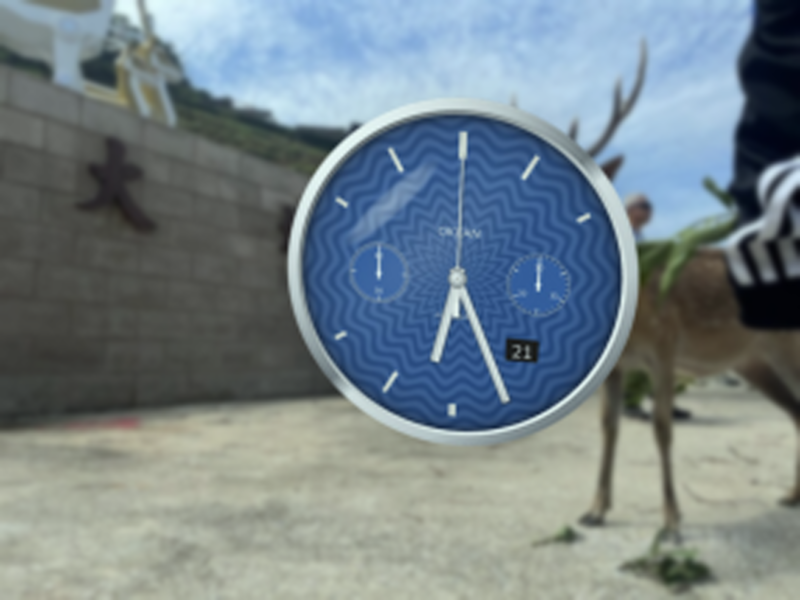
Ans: 6:26
